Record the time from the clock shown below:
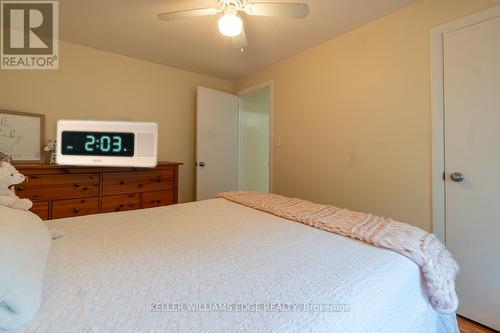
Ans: 2:03
